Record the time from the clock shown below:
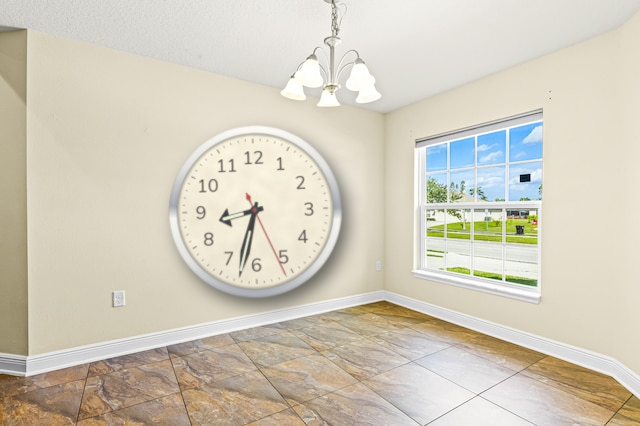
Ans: 8:32:26
